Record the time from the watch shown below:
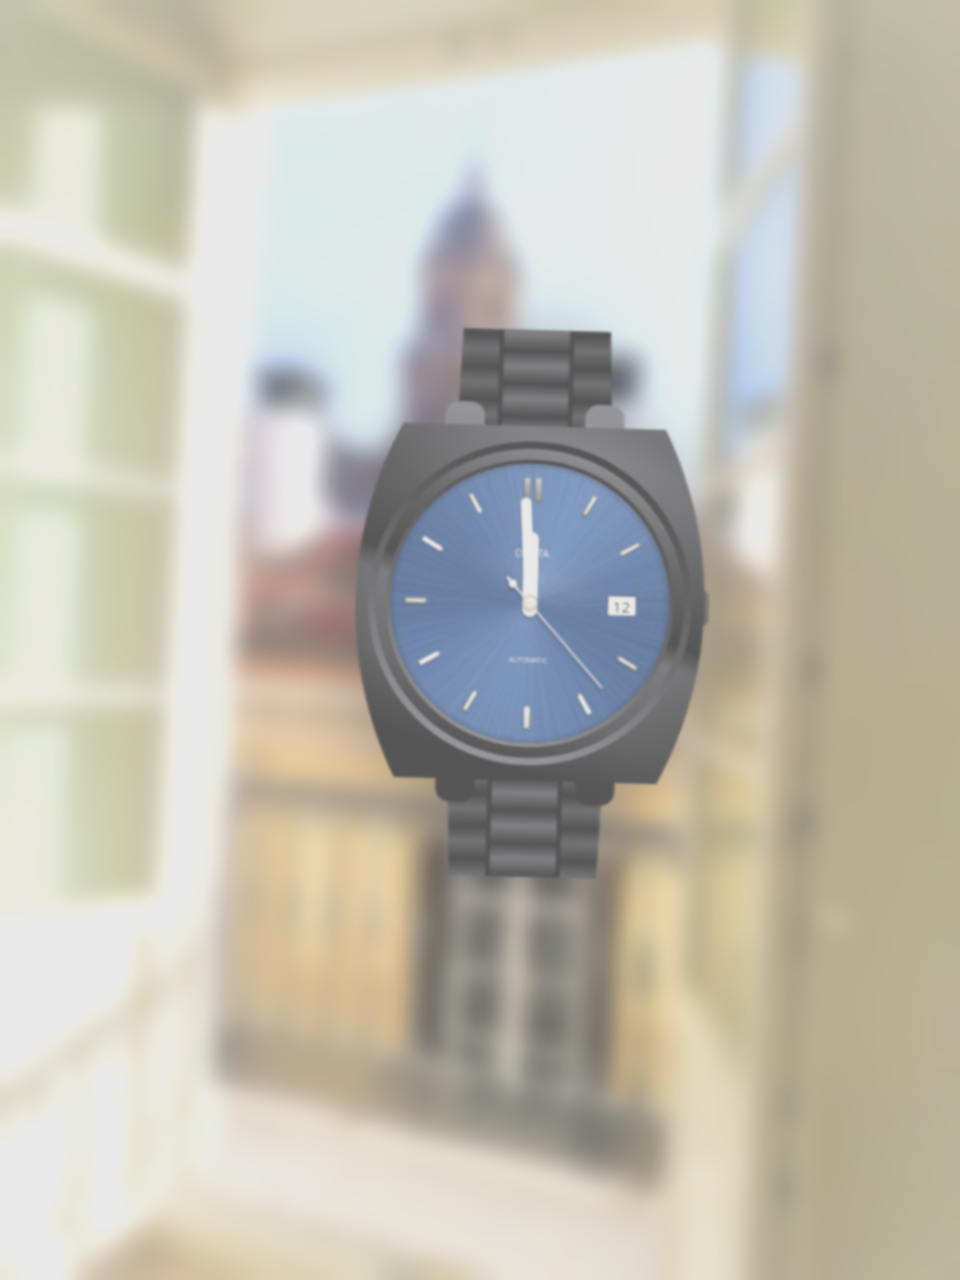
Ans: 11:59:23
